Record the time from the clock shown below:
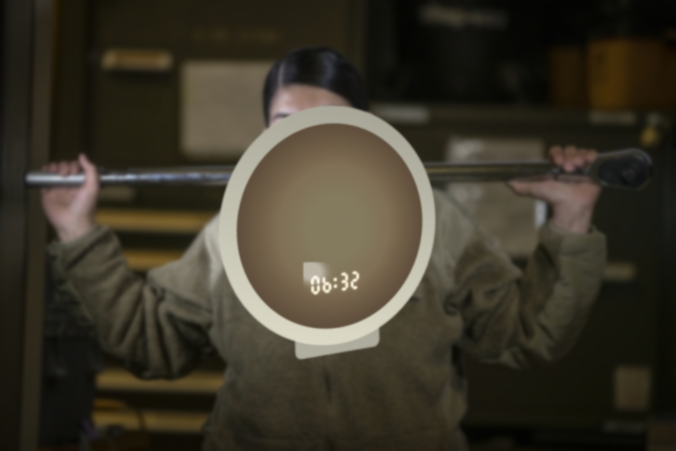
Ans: 6:32
